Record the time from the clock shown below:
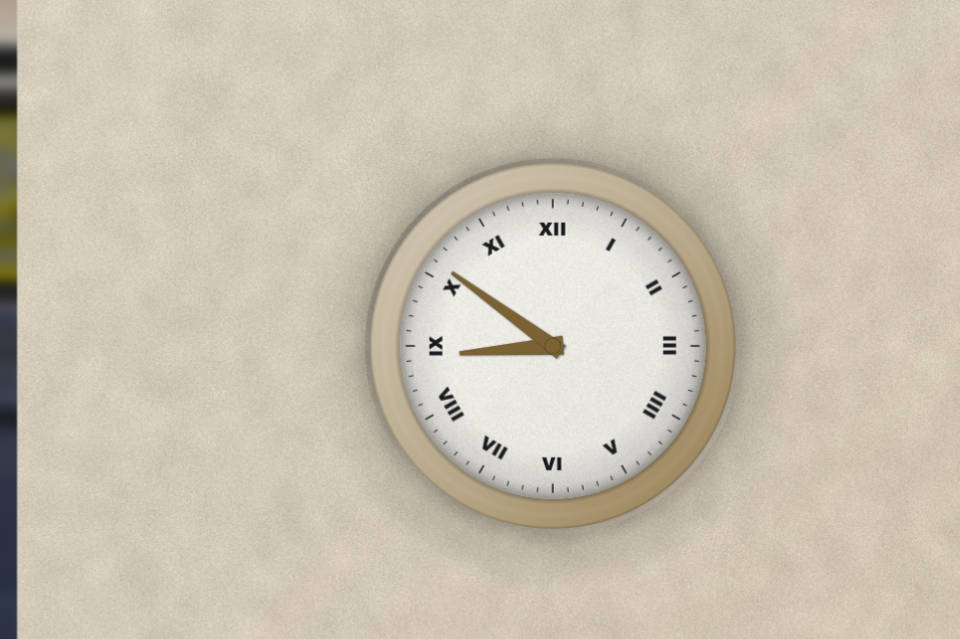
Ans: 8:51
